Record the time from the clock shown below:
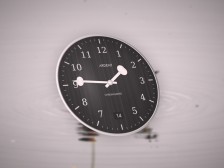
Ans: 1:46
